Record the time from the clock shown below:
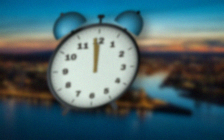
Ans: 11:59
